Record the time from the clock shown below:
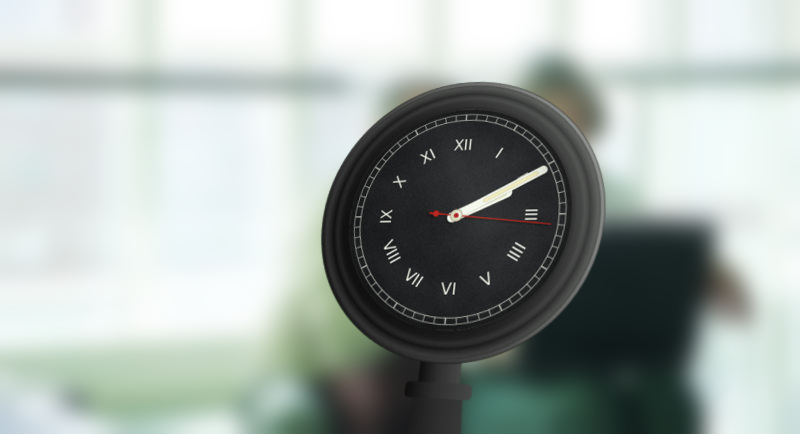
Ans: 2:10:16
